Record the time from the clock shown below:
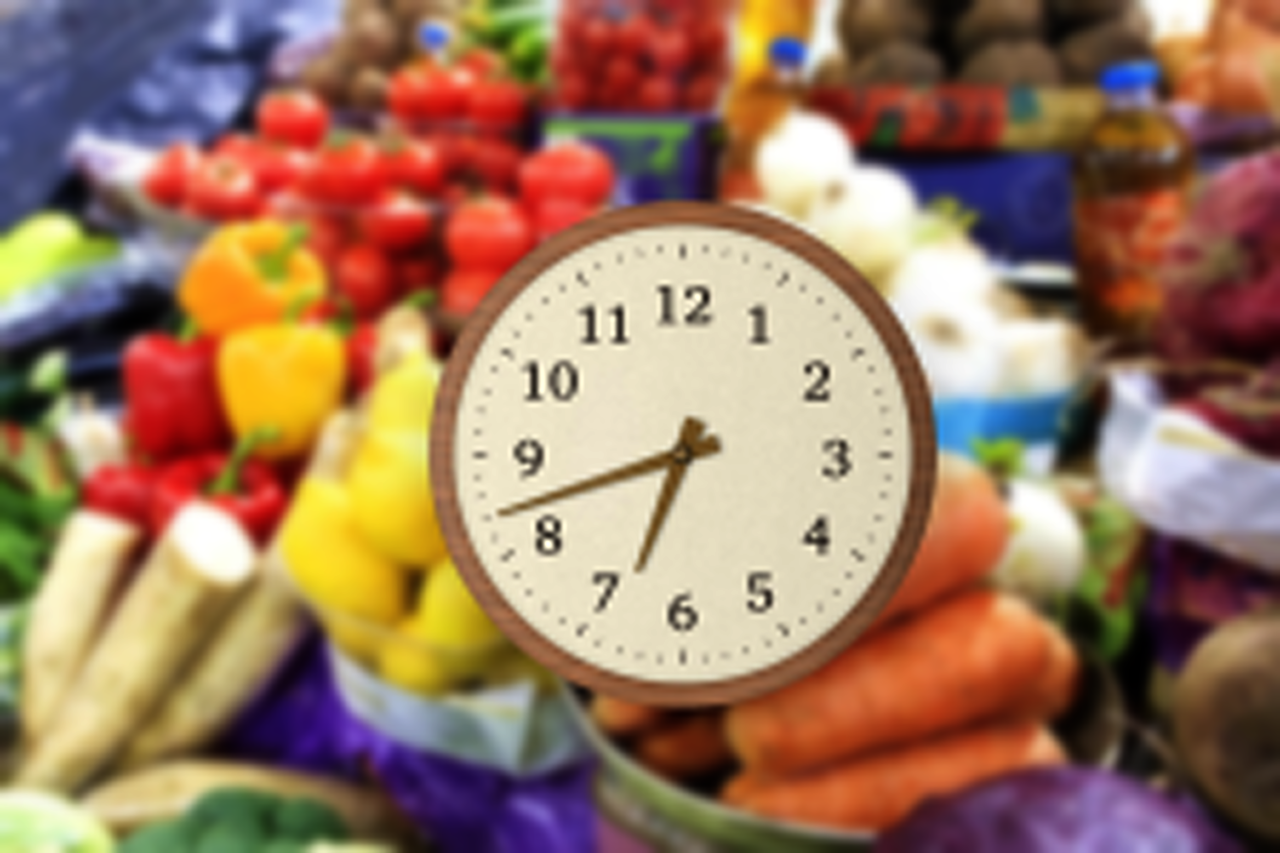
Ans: 6:42
